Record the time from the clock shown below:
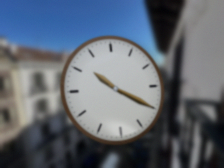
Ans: 10:20
